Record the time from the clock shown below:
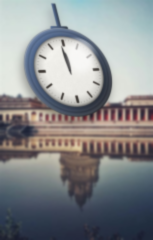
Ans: 11:59
